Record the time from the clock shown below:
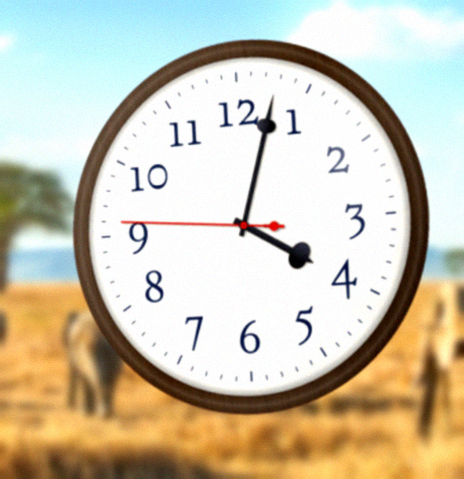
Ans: 4:02:46
